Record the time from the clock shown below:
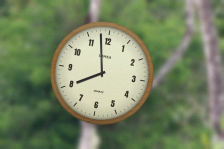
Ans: 7:58
